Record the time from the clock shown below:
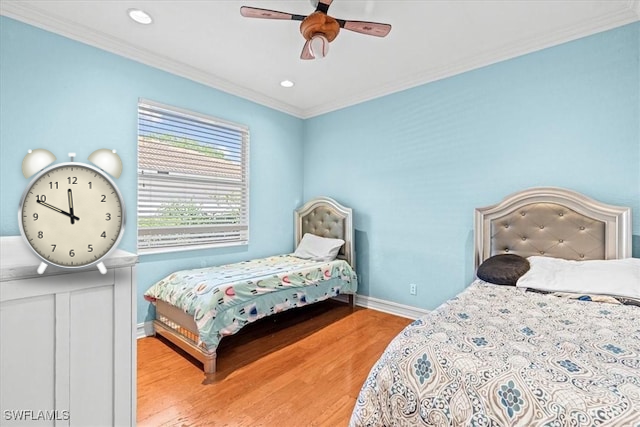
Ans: 11:49
